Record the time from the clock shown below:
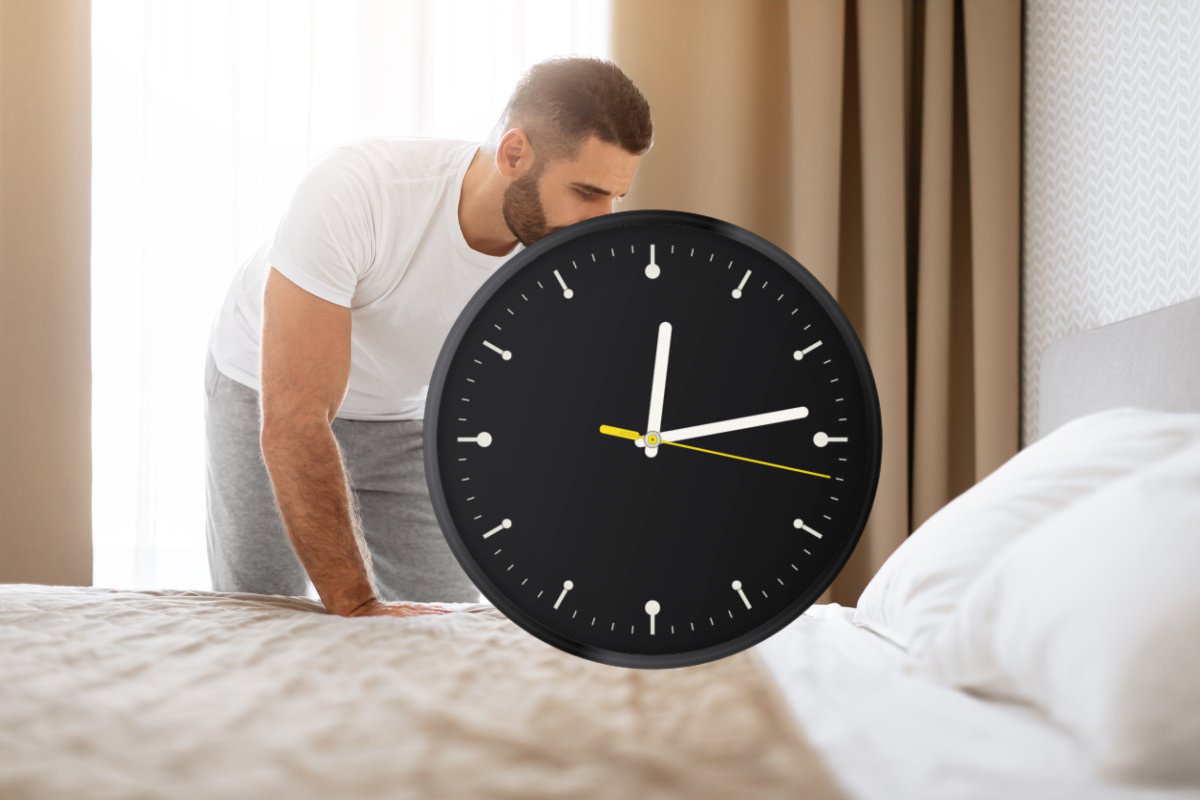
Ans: 12:13:17
